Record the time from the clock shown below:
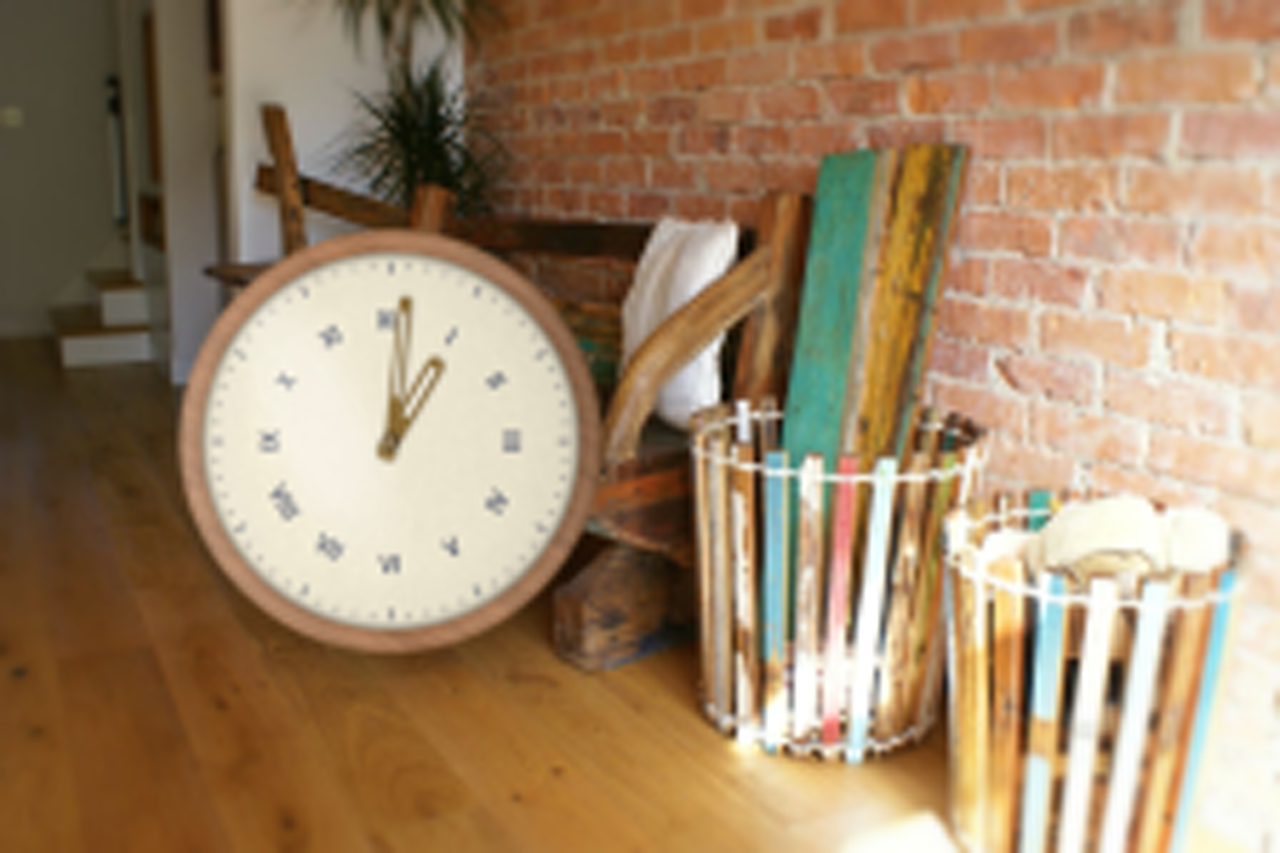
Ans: 1:01
